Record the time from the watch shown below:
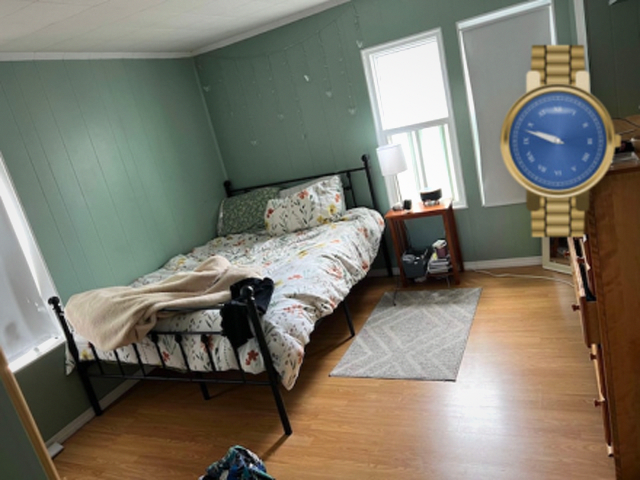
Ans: 9:48
